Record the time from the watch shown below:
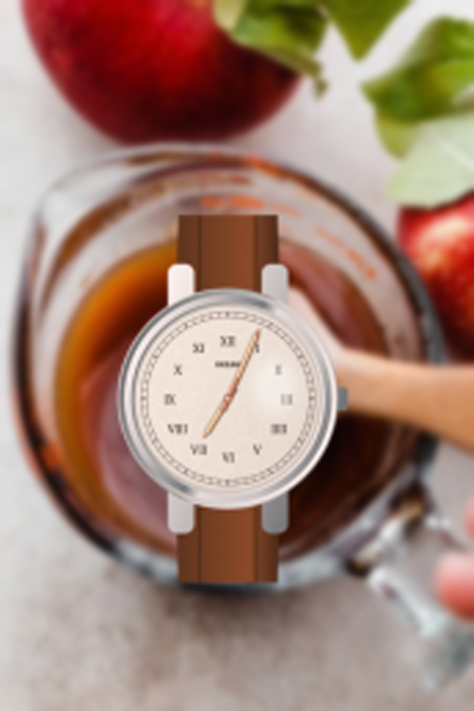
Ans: 7:04
